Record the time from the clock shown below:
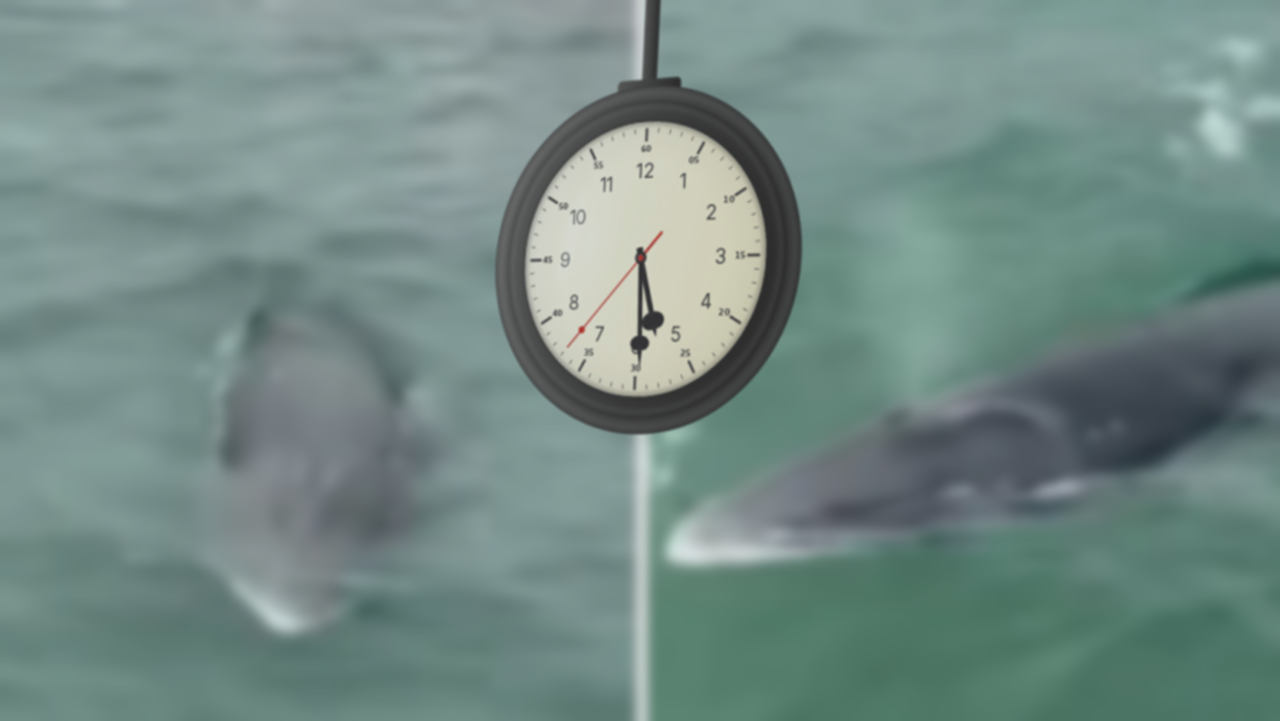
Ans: 5:29:37
